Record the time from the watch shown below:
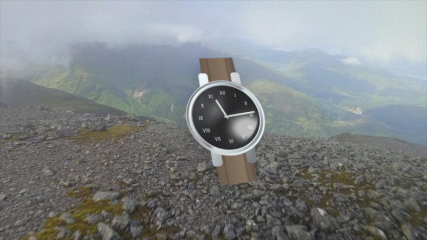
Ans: 11:14
